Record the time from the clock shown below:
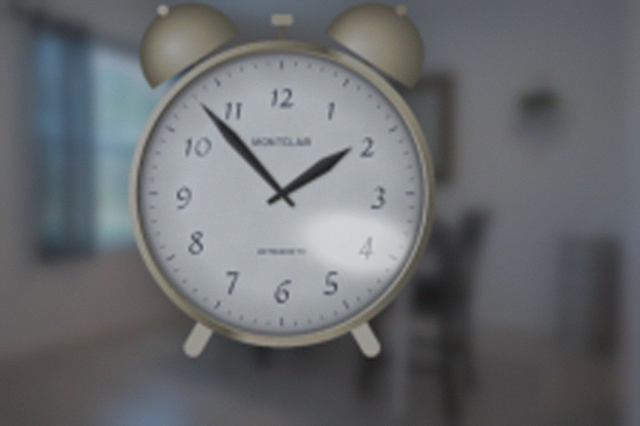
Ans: 1:53
